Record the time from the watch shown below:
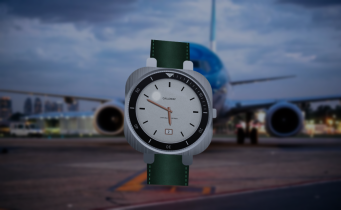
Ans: 5:49
